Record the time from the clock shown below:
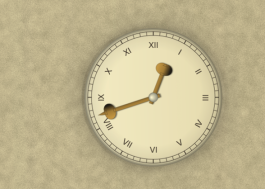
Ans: 12:42
